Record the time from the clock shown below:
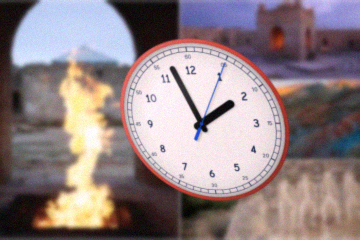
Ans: 1:57:05
